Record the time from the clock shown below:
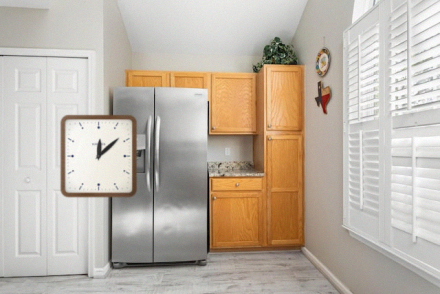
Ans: 12:08
